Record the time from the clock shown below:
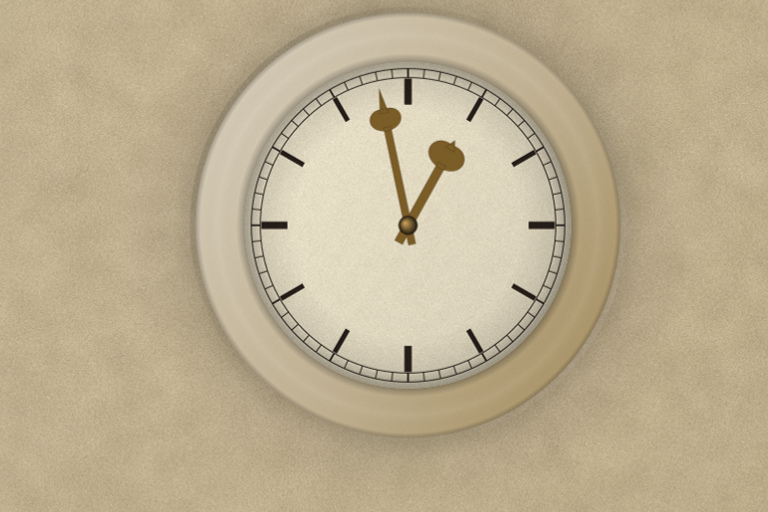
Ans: 12:58
